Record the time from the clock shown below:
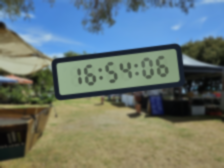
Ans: 16:54:06
